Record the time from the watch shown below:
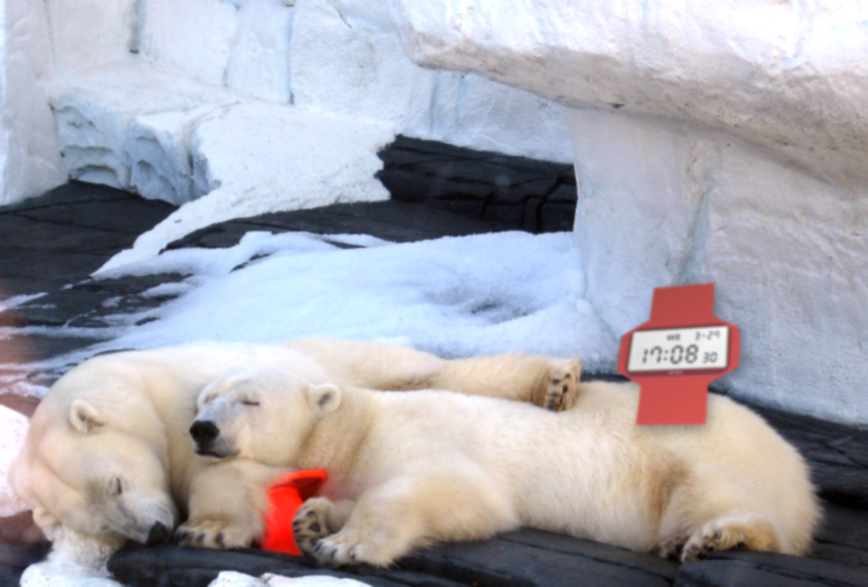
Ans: 17:08
